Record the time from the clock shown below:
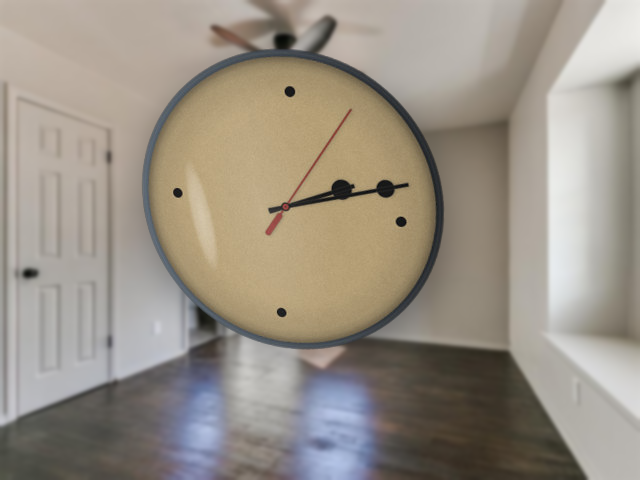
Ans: 2:12:05
